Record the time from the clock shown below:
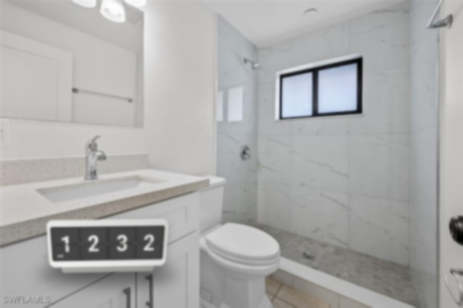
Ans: 12:32
